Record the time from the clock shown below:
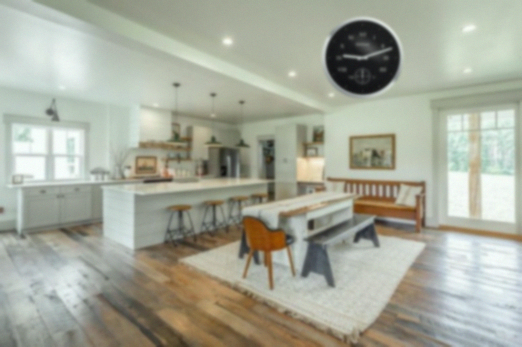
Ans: 9:12
